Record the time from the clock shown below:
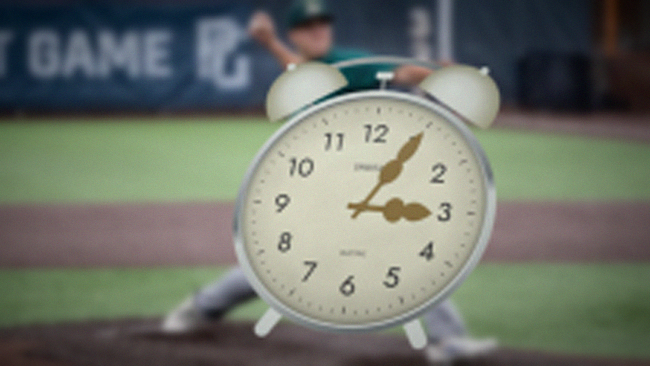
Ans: 3:05
